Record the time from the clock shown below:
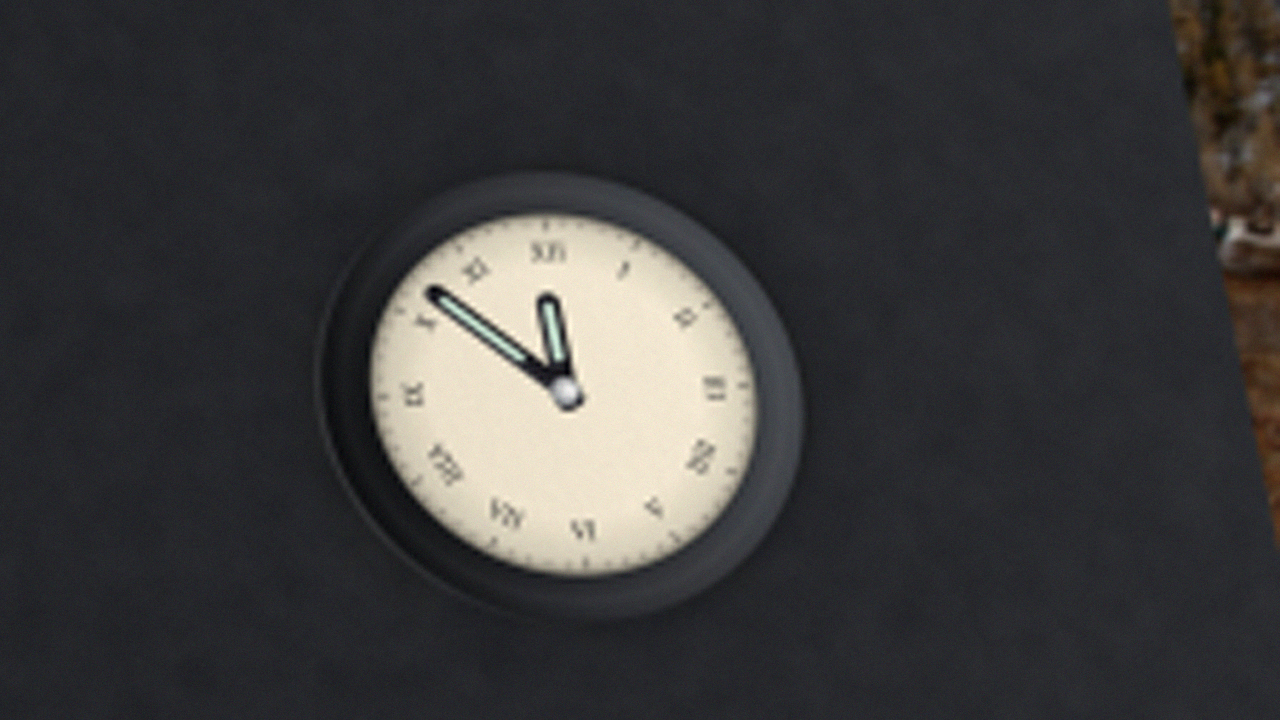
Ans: 11:52
